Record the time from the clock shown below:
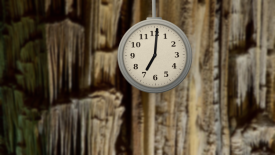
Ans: 7:01
